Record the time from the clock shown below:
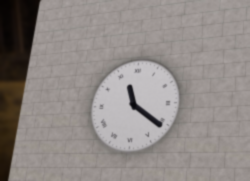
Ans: 11:21
